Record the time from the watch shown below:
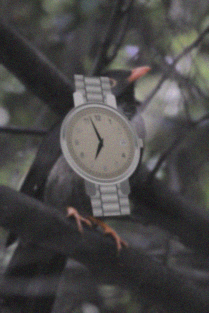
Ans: 6:57
